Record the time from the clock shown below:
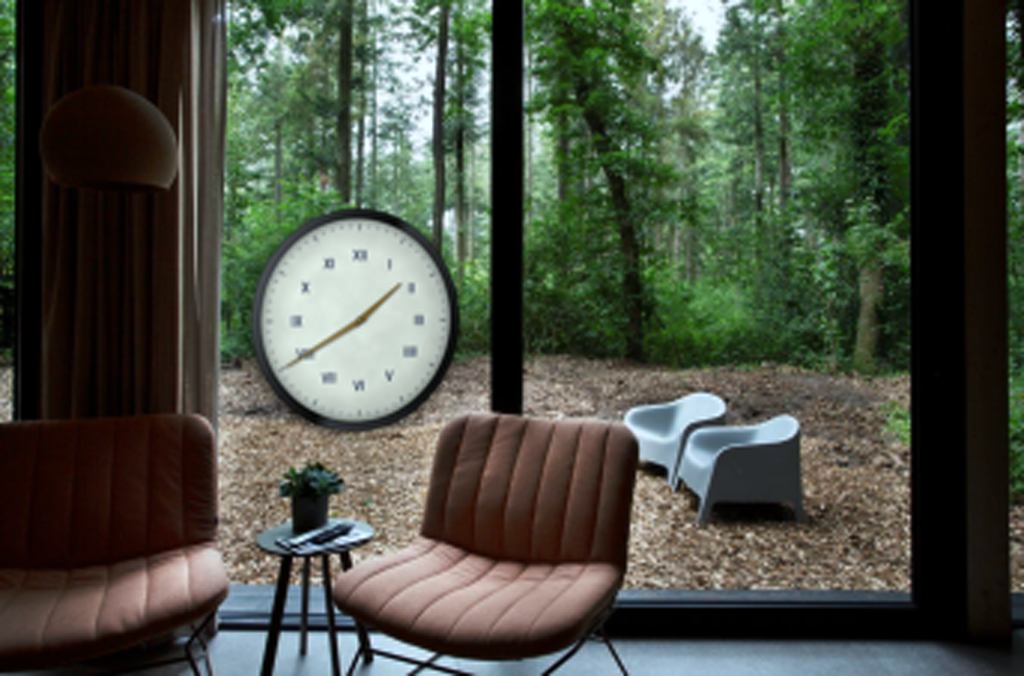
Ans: 1:40
